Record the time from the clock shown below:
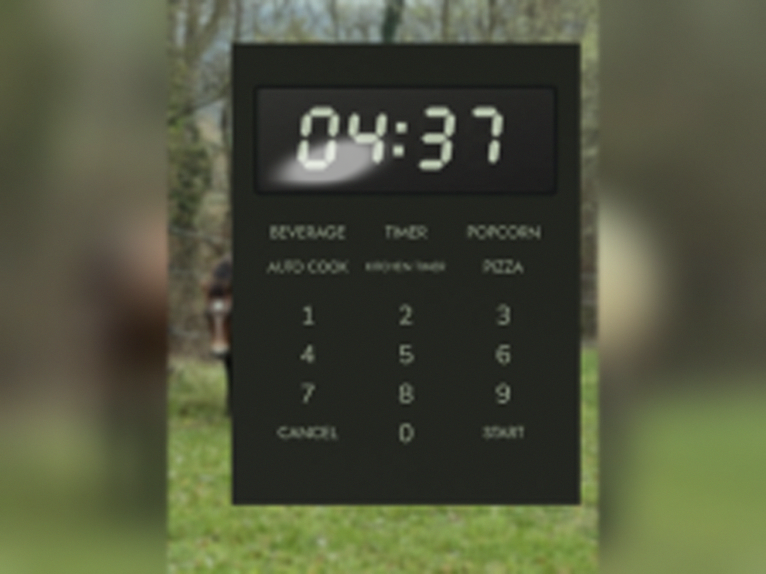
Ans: 4:37
